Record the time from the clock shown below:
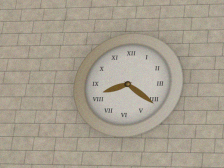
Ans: 8:21
